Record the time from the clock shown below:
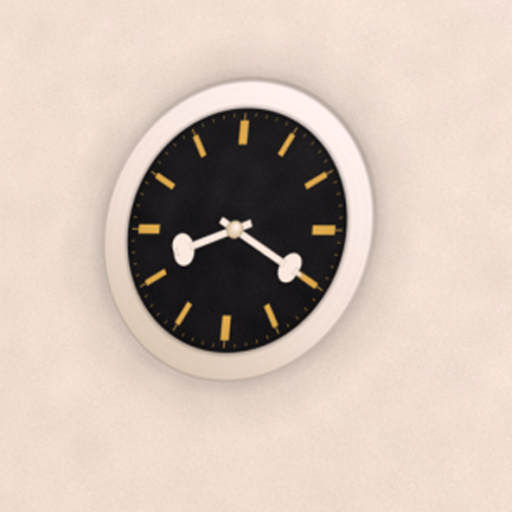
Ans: 8:20
